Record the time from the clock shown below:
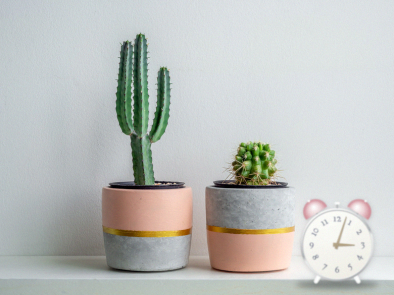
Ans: 3:03
